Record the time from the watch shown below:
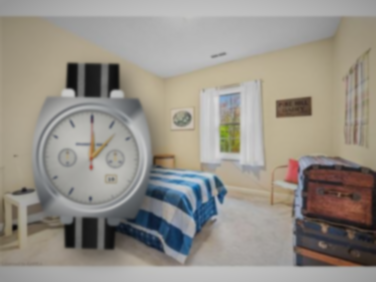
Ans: 12:07
